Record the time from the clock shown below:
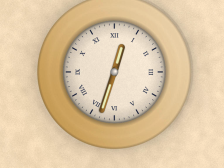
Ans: 12:33
